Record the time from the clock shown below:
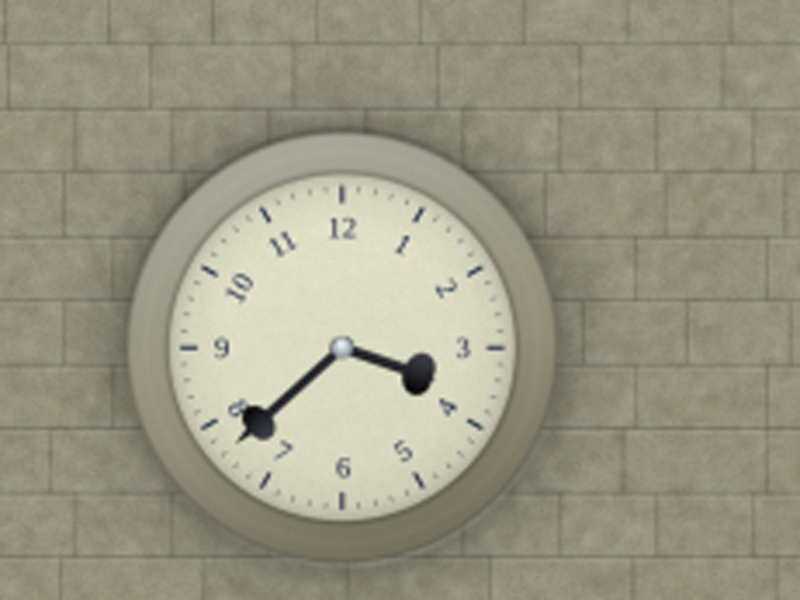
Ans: 3:38
